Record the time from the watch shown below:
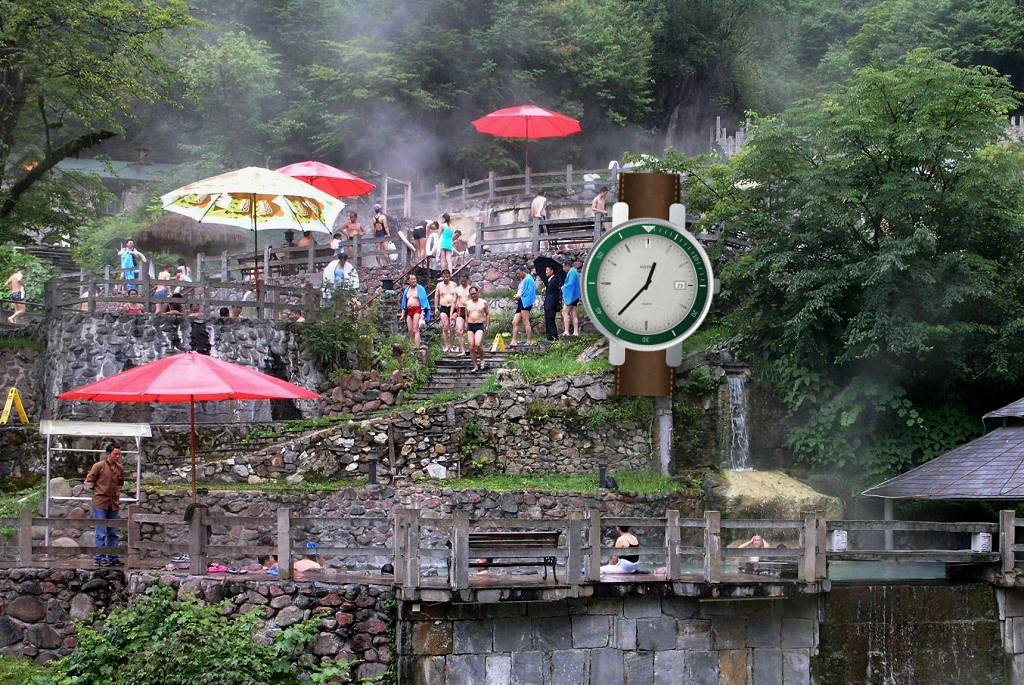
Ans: 12:37
